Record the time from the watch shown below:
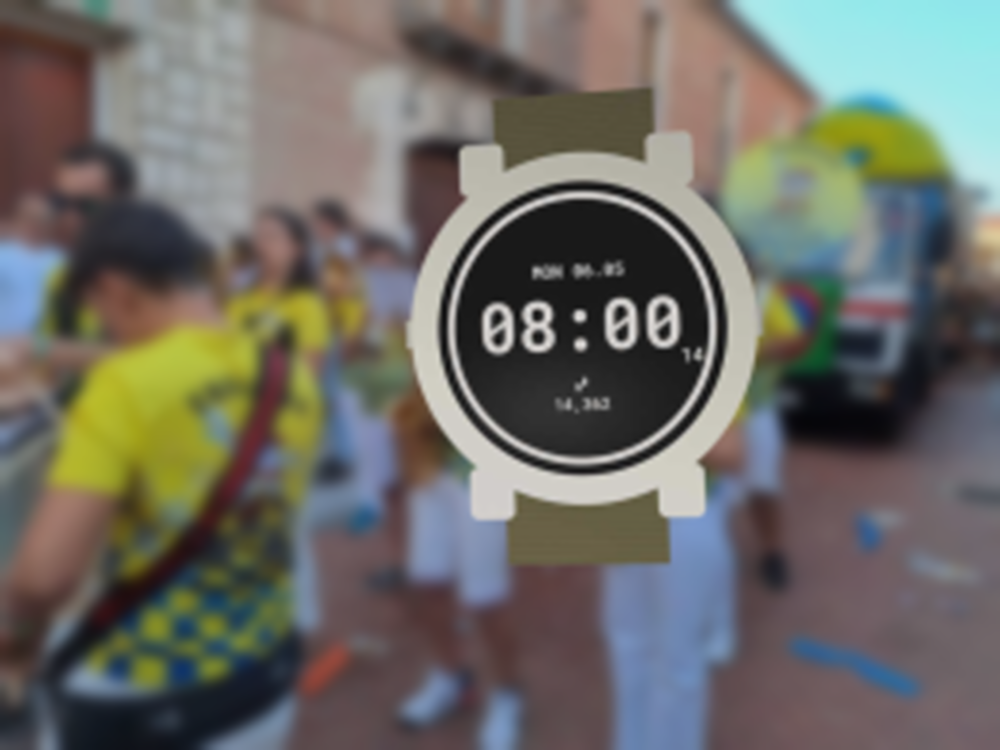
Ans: 8:00
